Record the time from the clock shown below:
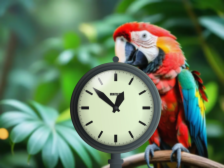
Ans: 12:52
